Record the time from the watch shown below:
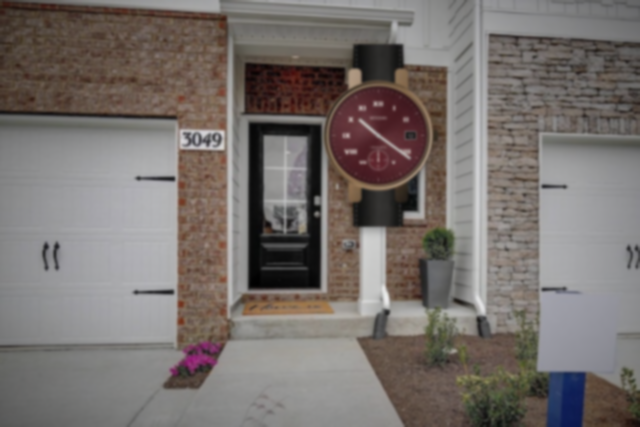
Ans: 10:21
